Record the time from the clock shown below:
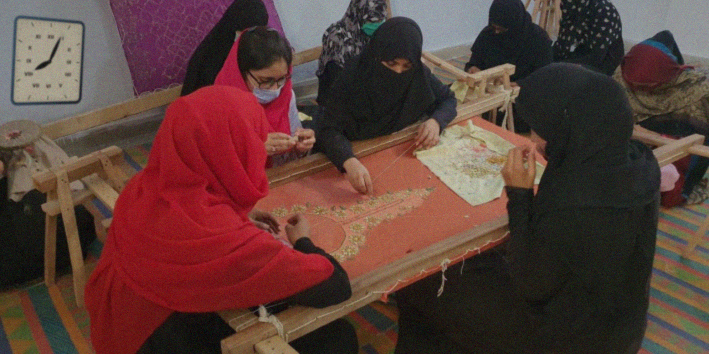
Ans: 8:04
